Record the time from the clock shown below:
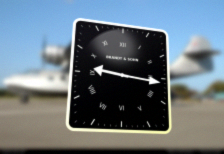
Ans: 9:16
